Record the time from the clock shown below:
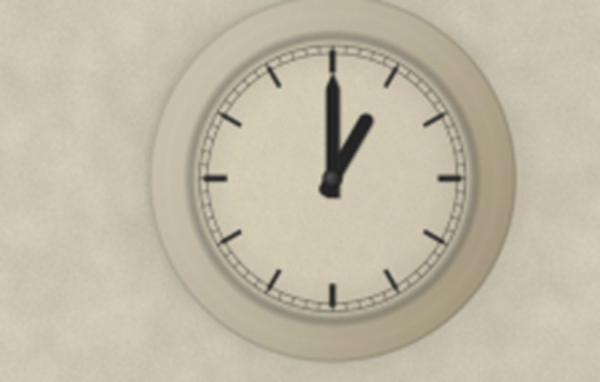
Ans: 1:00
